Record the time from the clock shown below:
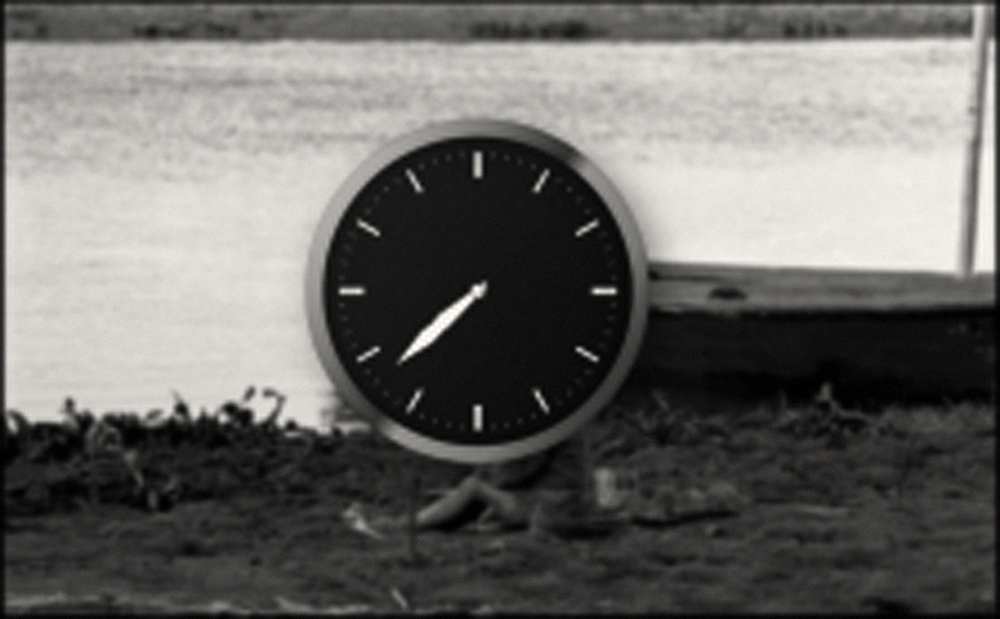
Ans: 7:38
